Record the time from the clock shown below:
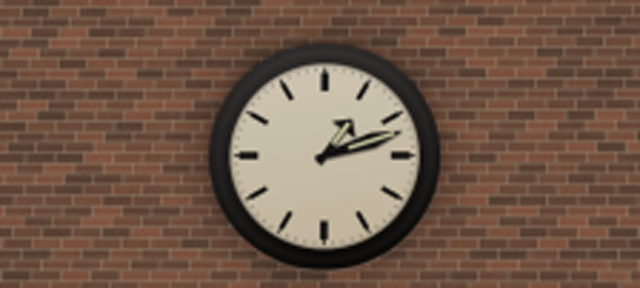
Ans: 1:12
